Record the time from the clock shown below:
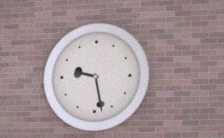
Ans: 9:28
